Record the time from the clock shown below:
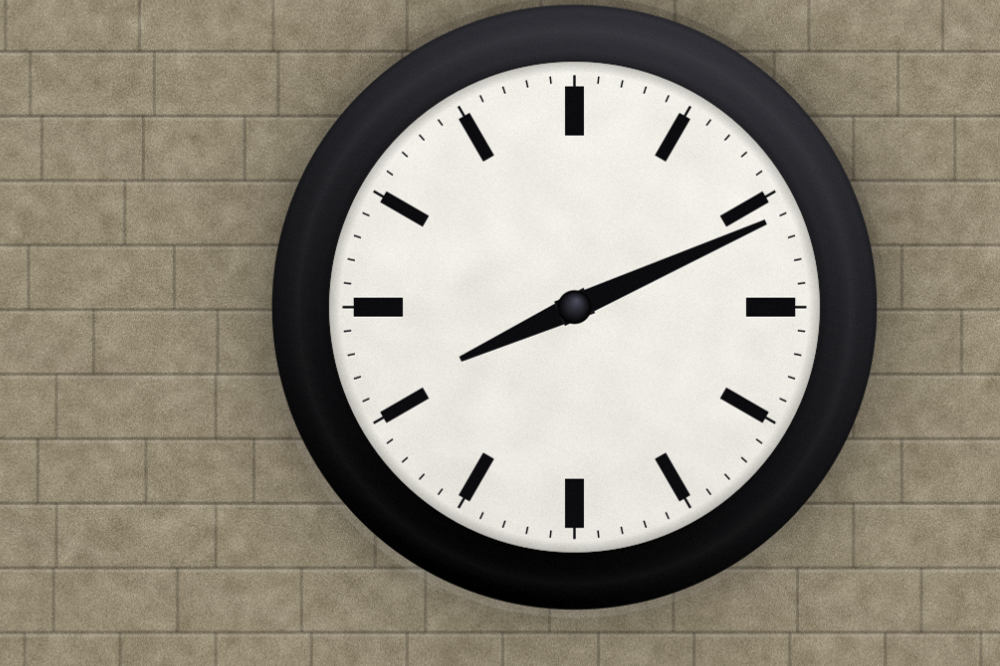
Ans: 8:11
